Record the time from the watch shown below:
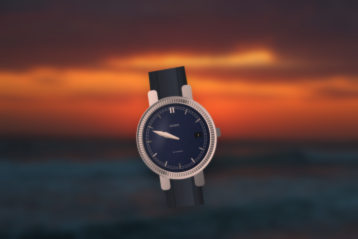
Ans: 9:49
